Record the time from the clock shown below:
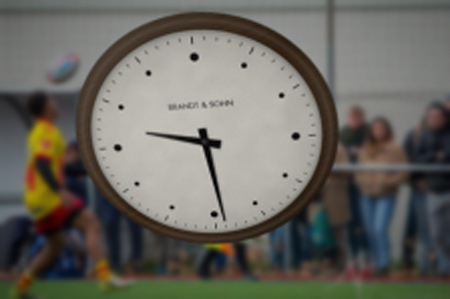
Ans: 9:29
